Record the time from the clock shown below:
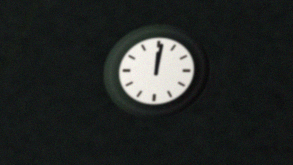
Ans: 12:01
